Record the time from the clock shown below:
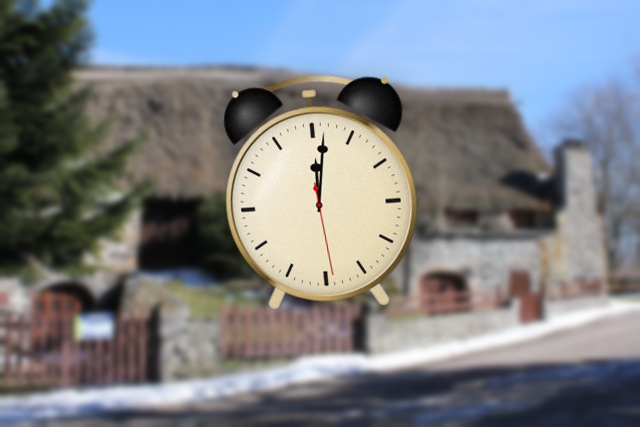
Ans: 12:01:29
